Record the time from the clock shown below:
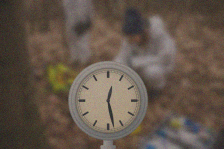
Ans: 12:28
